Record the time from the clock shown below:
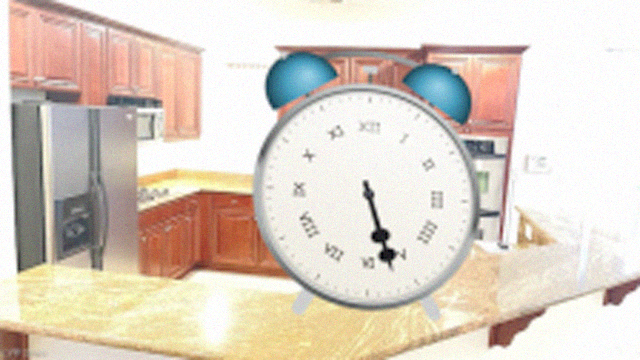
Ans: 5:27
